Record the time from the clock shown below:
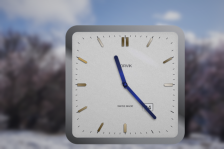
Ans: 11:23
